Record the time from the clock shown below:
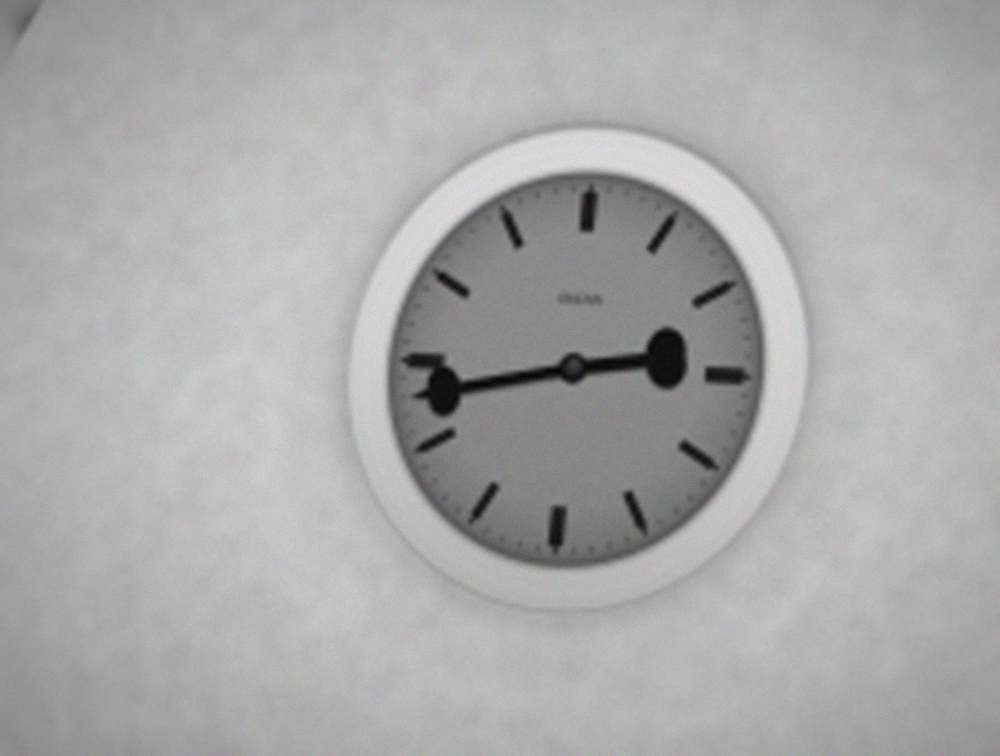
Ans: 2:43
